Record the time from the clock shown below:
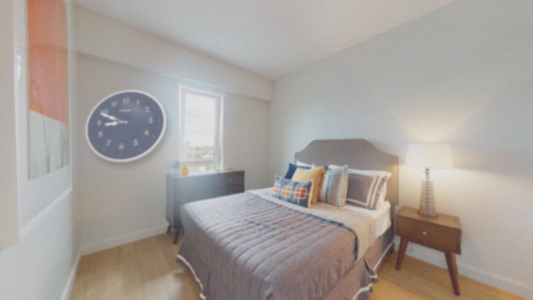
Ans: 8:49
